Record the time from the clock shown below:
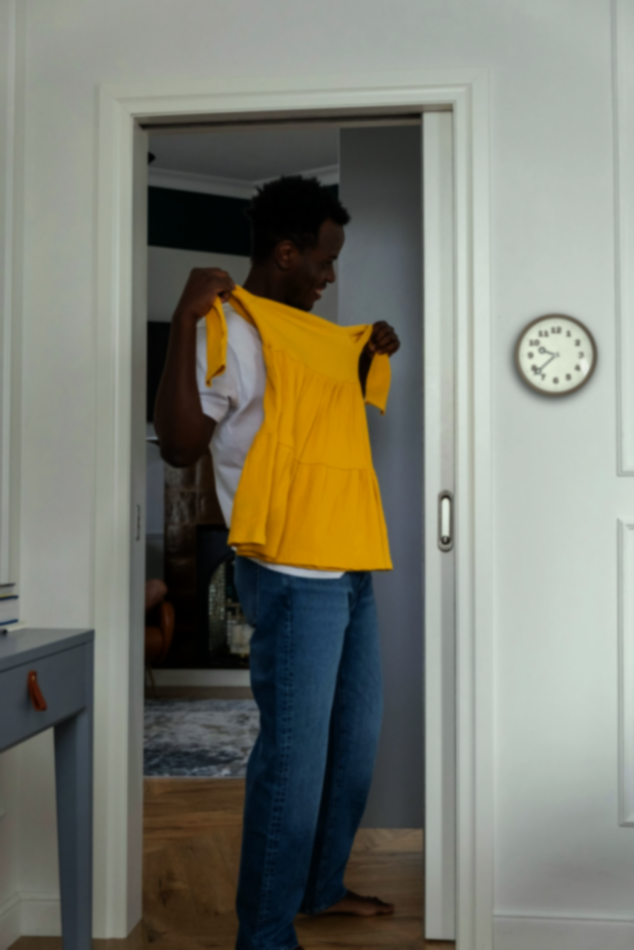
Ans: 9:38
